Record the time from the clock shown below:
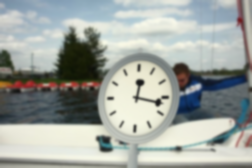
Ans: 12:17
